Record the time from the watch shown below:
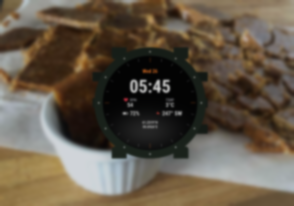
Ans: 5:45
